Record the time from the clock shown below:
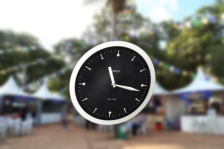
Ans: 11:17
